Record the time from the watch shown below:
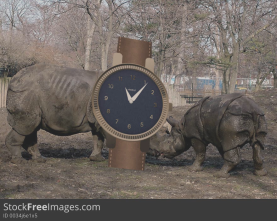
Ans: 11:06
